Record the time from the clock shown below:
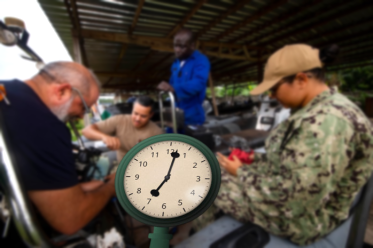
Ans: 7:02
